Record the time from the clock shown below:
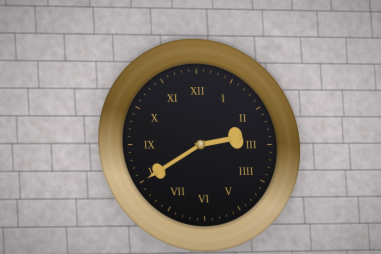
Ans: 2:40
